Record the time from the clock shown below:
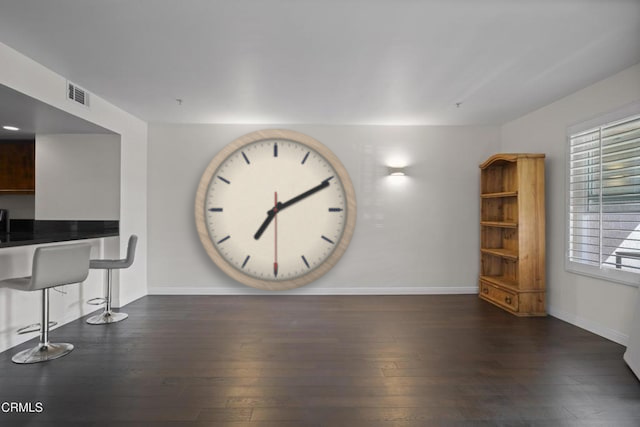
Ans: 7:10:30
